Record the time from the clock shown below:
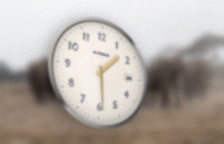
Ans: 1:29
